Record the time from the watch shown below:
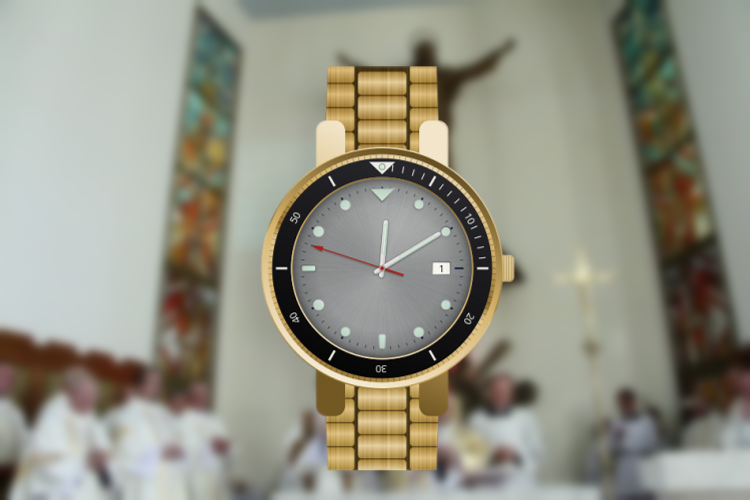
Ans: 12:09:48
